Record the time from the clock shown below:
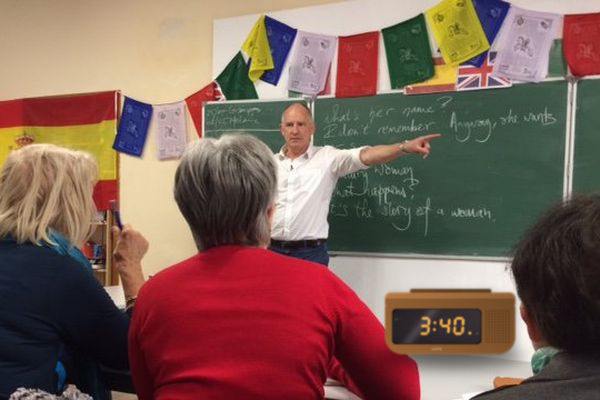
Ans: 3:40
